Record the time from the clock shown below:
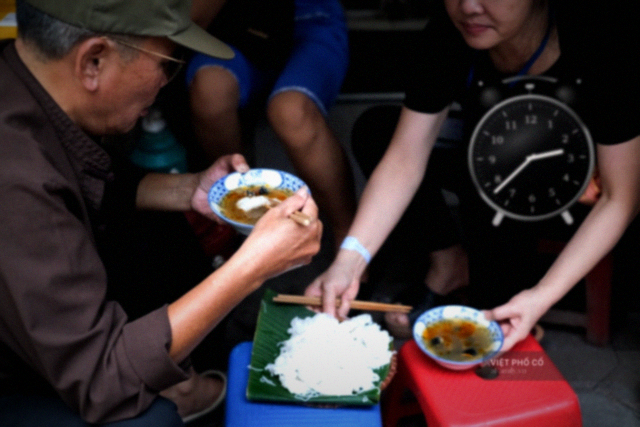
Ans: 2:38
